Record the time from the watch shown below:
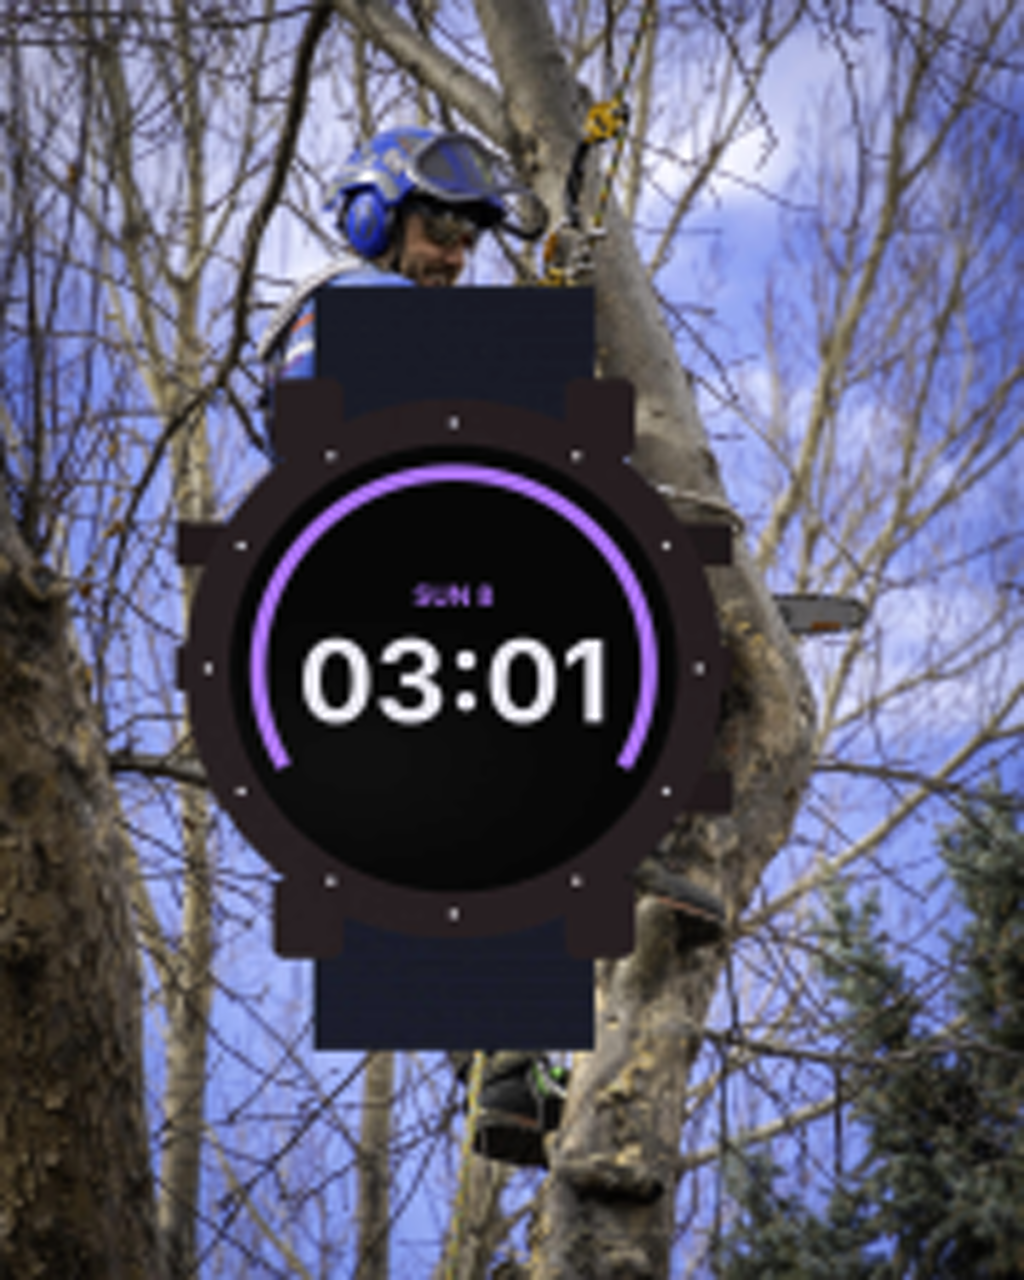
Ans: 3:01
